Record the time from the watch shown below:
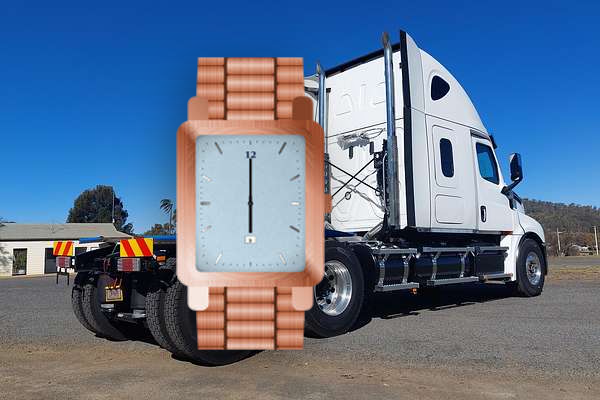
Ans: 6:00
